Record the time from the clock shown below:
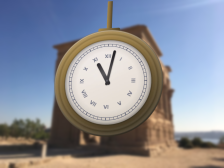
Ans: 11:02
